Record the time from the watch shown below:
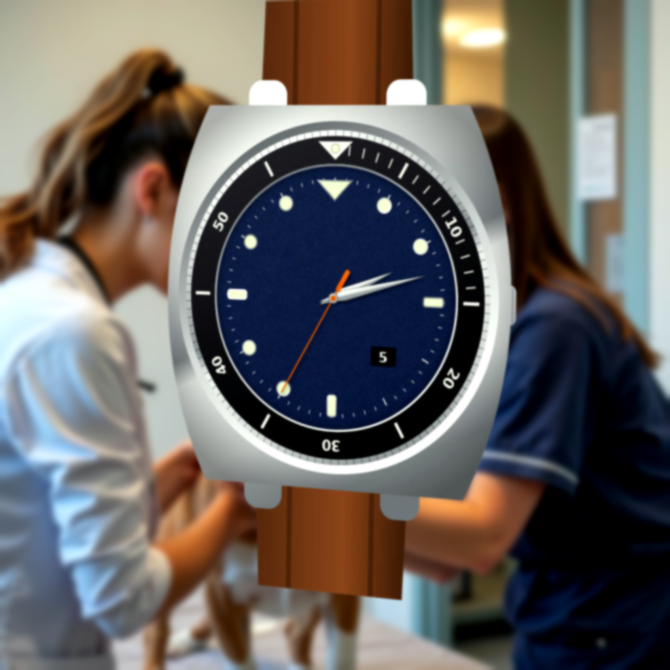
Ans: 2:12:35
